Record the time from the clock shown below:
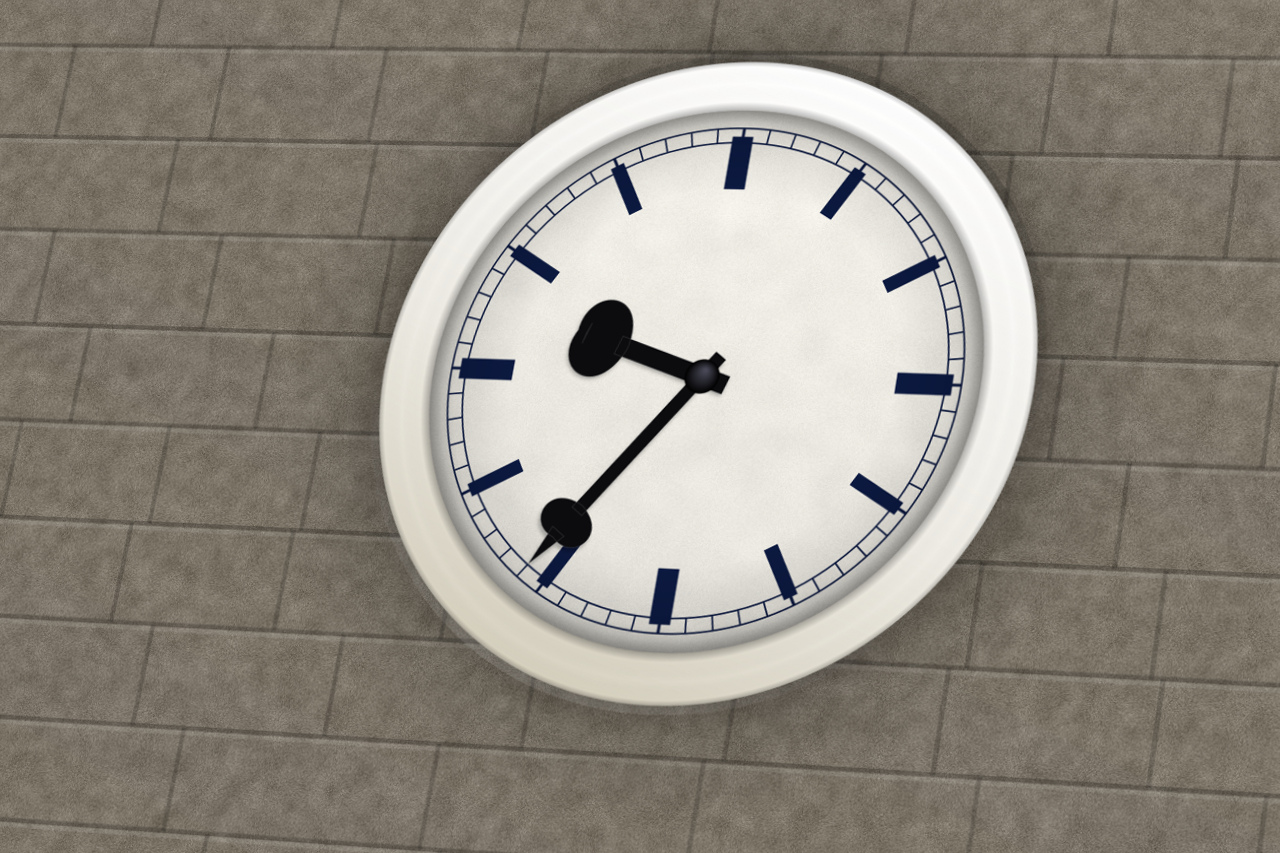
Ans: 9:36
